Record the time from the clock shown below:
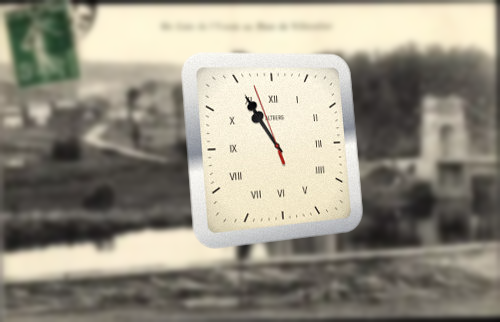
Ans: 10:54:57
